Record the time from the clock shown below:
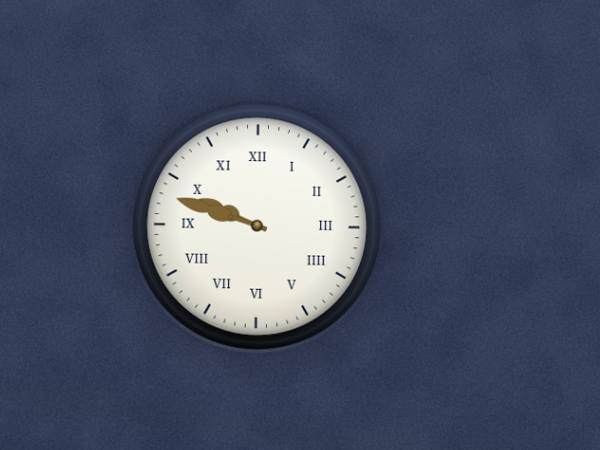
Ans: 9:48
